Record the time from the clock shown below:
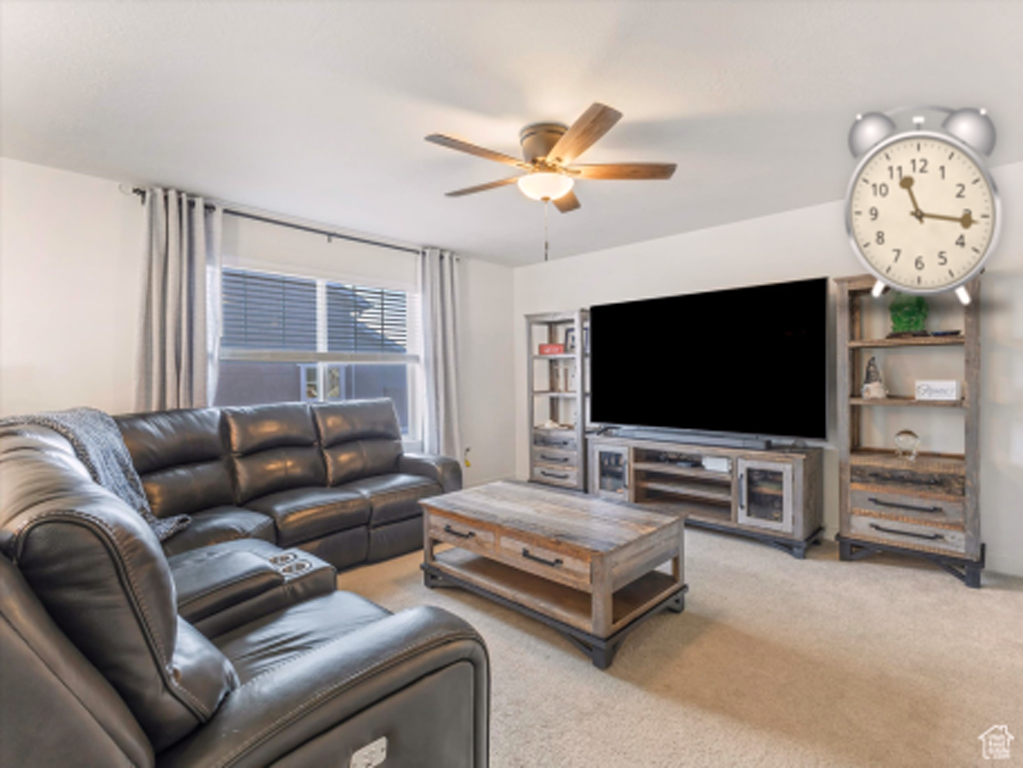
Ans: 11:16
